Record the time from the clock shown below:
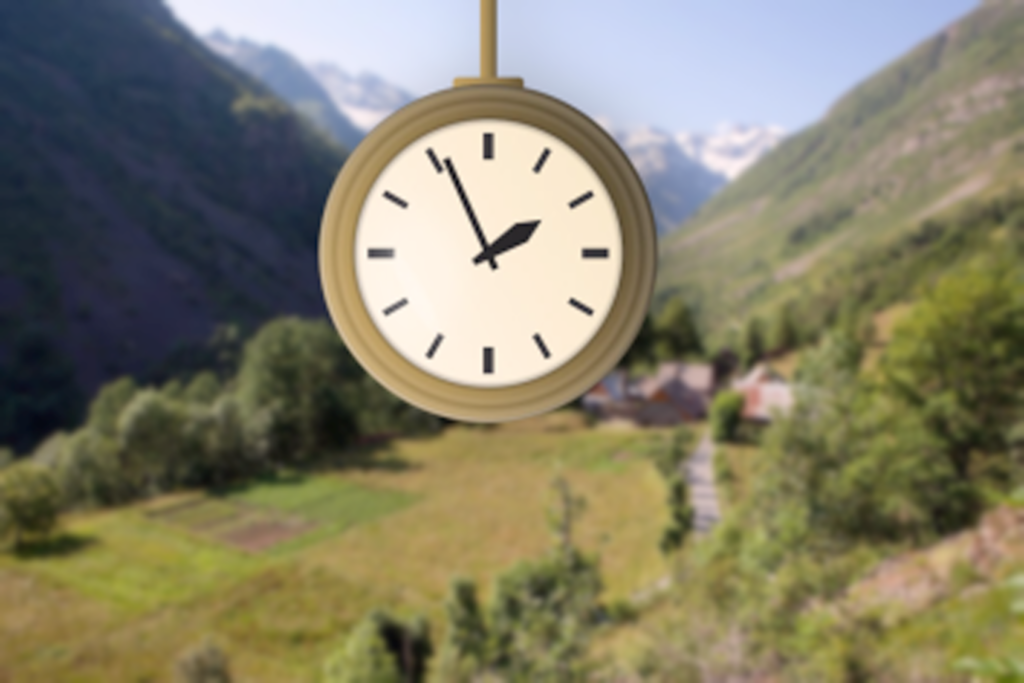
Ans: 1:56
